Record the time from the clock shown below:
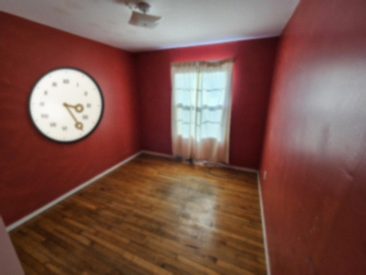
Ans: 3:24
